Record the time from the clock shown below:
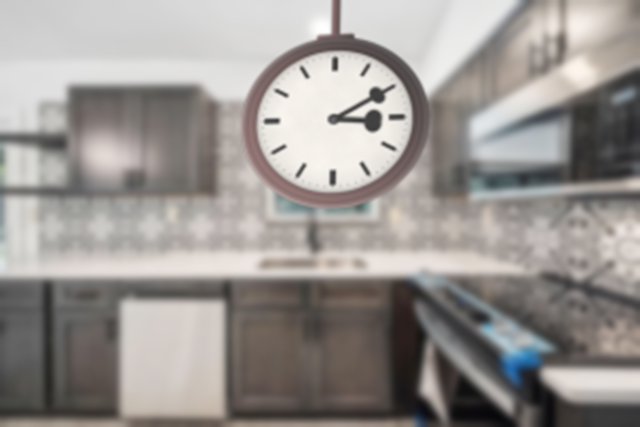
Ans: 3:10
